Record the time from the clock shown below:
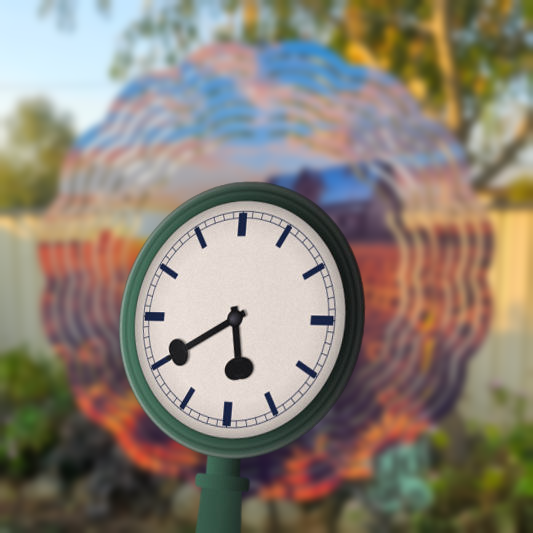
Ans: 5:40
